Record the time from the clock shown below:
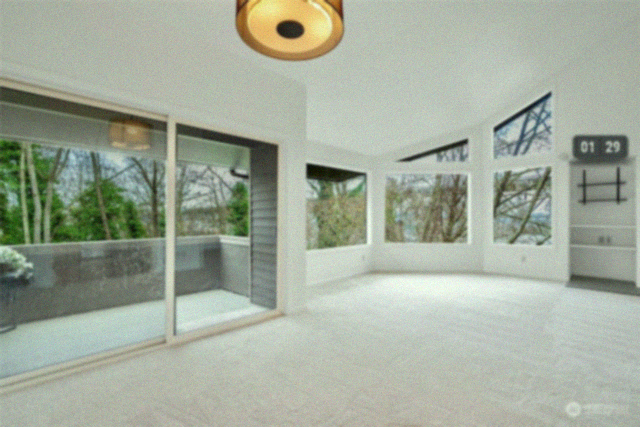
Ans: 1:29
